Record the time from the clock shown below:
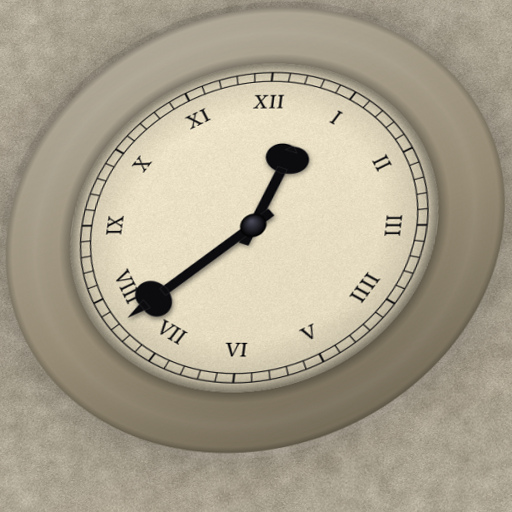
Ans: 12:38
